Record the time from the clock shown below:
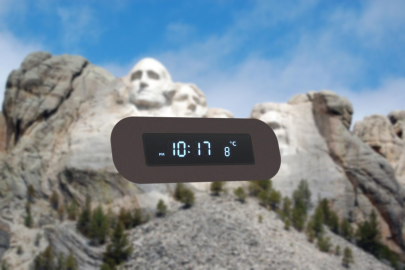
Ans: 10:17
